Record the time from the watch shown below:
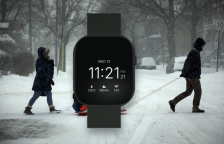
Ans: 11:21
